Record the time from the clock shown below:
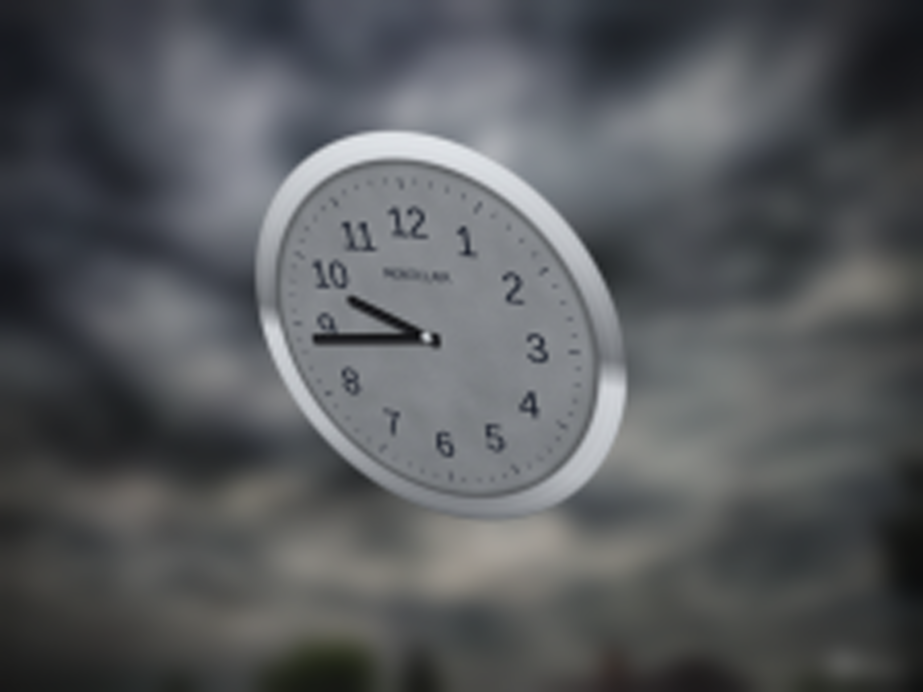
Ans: 9:44
